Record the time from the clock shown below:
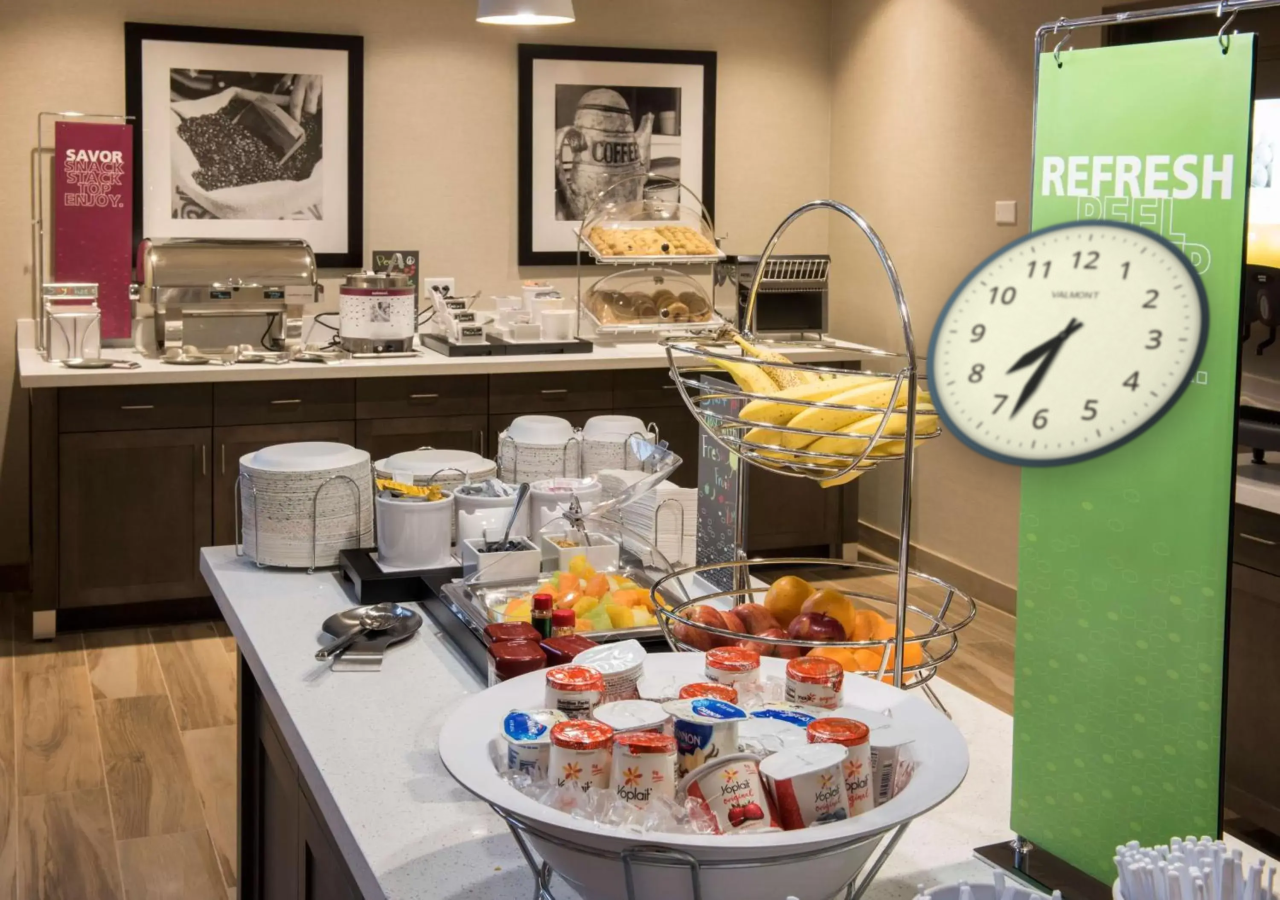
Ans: 7:33
